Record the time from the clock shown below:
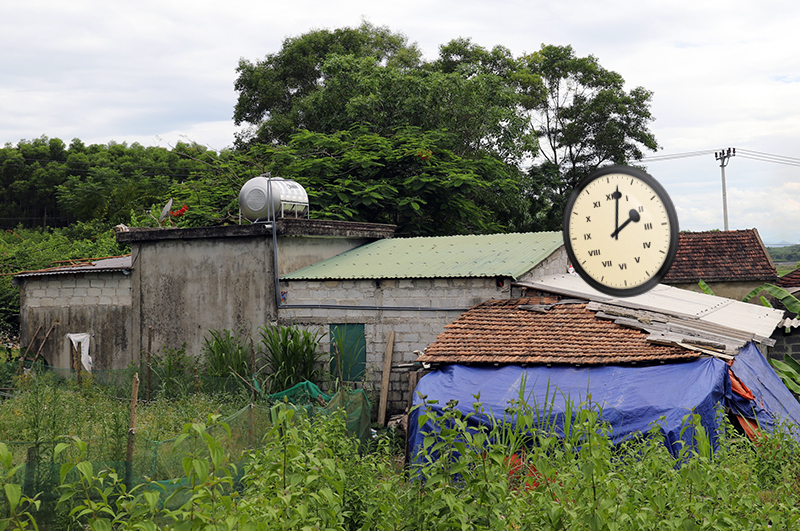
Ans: 2:02
